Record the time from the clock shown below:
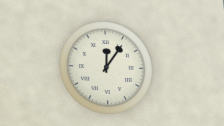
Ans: 12:06
